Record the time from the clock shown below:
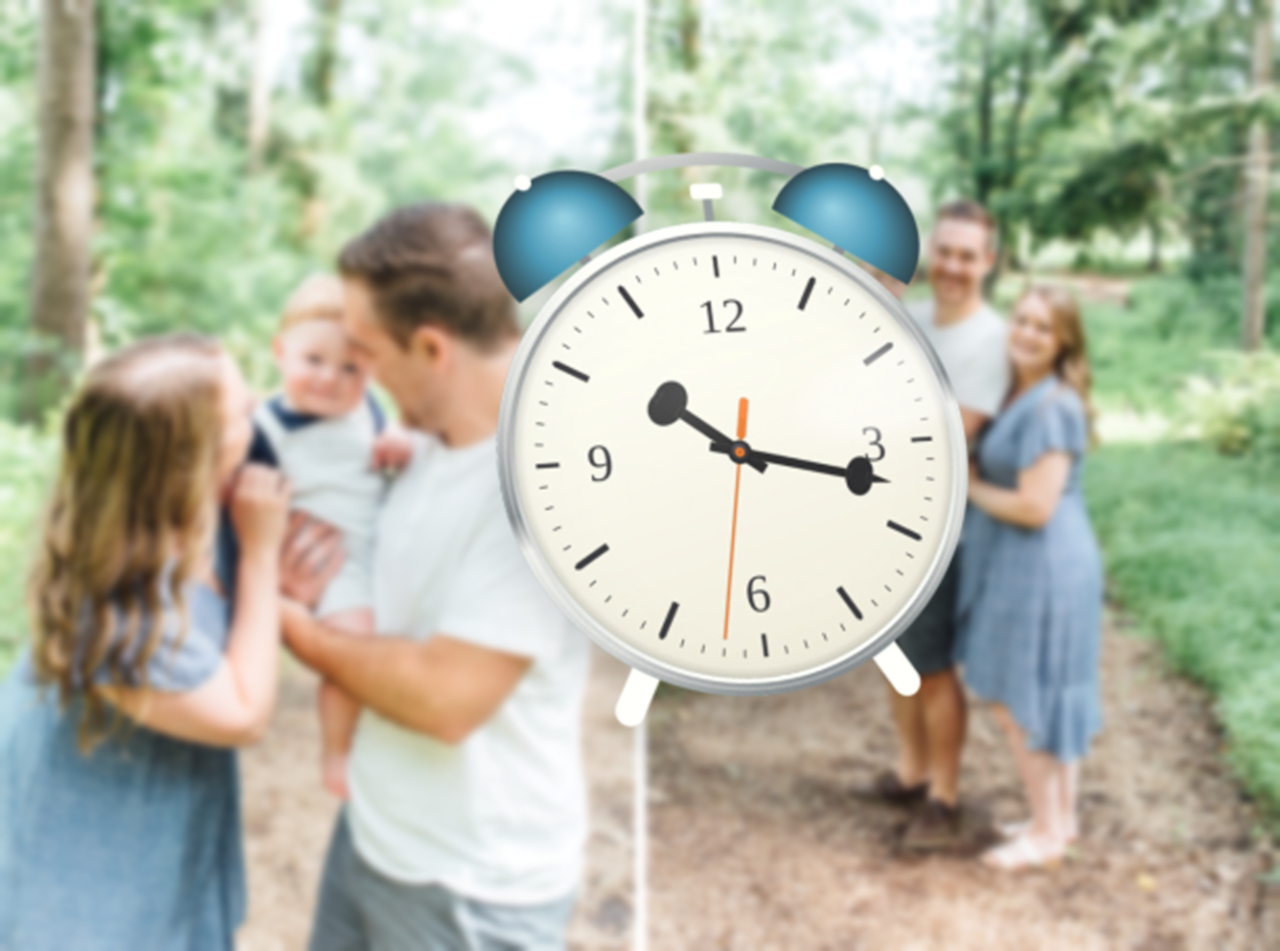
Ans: 10:17:32
